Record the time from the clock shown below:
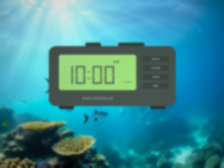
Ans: 10:00
